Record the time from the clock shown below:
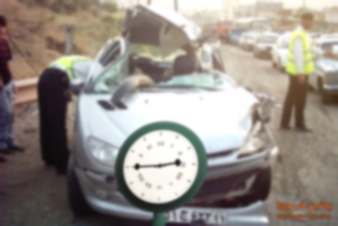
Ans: 2:45
